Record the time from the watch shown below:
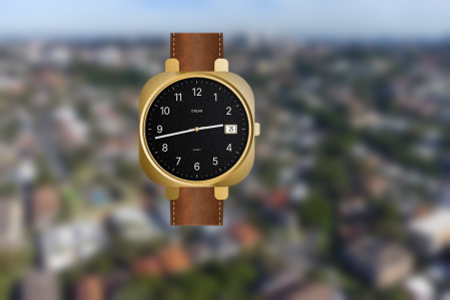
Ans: 2:43
